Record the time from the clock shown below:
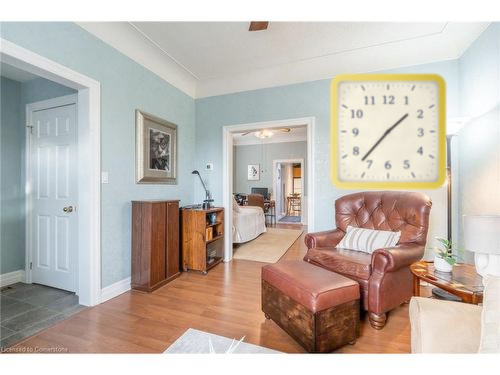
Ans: 1:37
